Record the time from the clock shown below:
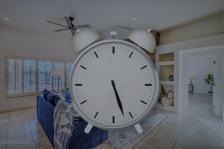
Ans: 5:27
